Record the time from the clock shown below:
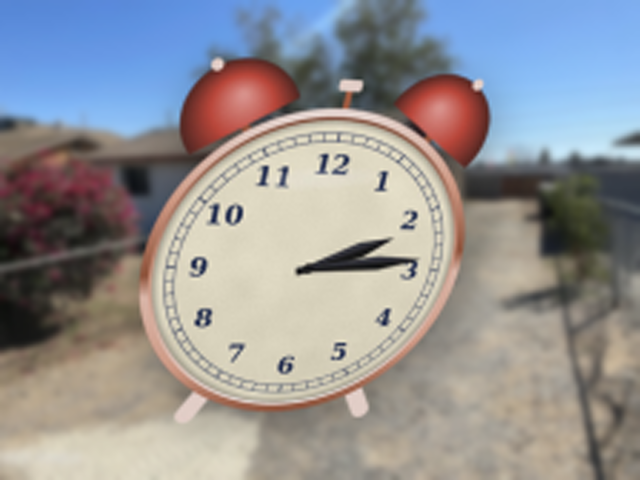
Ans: 2:14
